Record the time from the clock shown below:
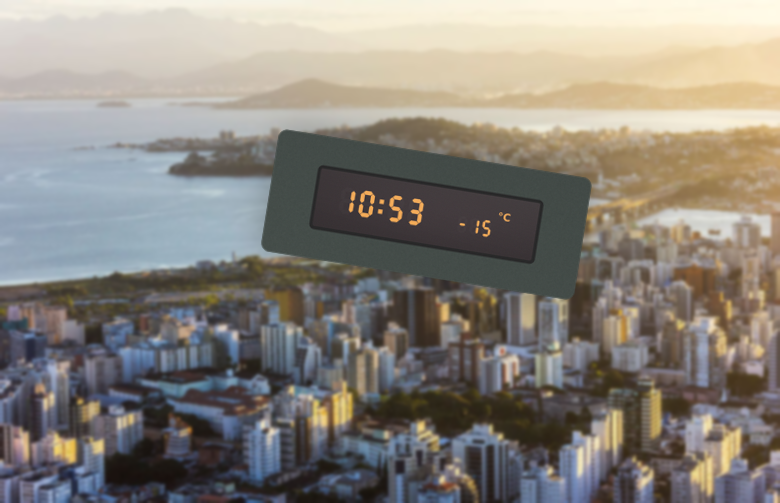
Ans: 10:53
